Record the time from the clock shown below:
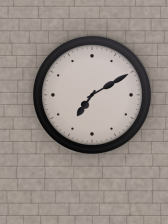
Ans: 7:10
